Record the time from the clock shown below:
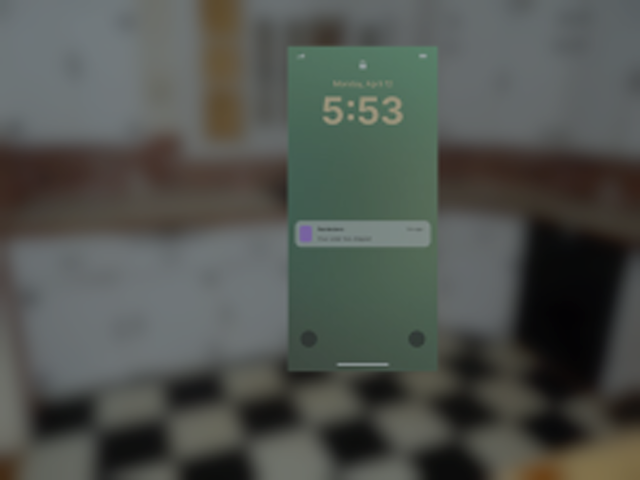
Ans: 5:53
